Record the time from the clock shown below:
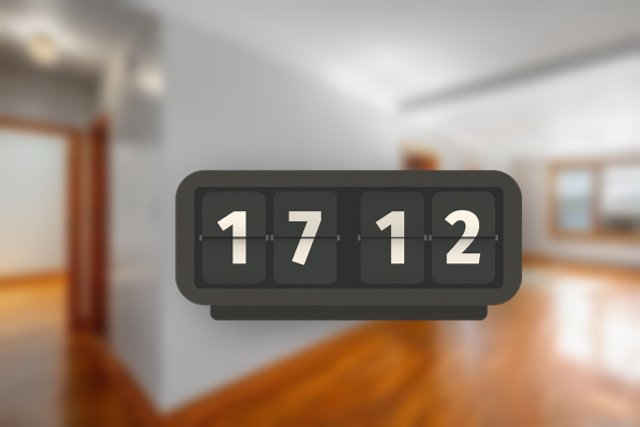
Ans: 17:12
